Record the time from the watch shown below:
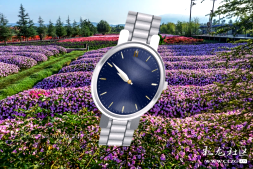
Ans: 9:51
